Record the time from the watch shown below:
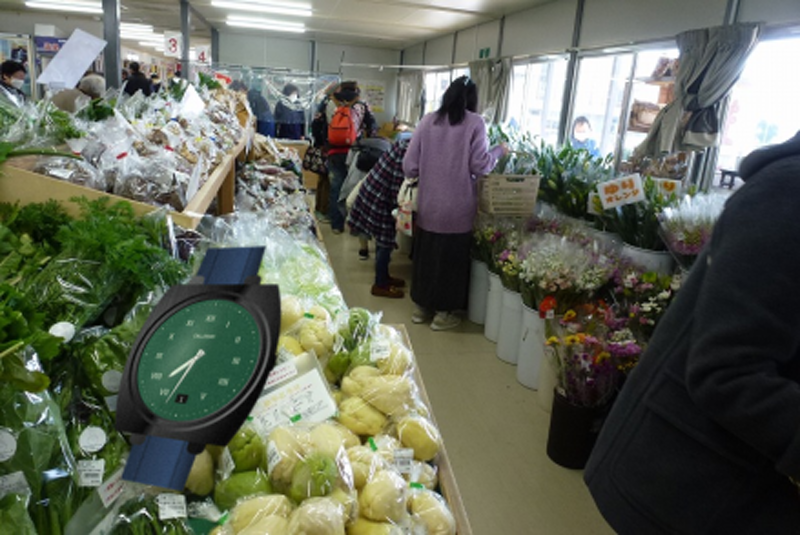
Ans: 7:33
